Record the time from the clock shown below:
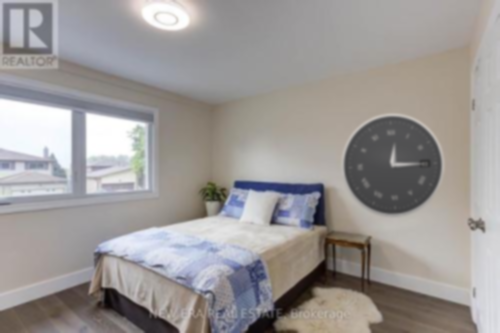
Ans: 12:15
